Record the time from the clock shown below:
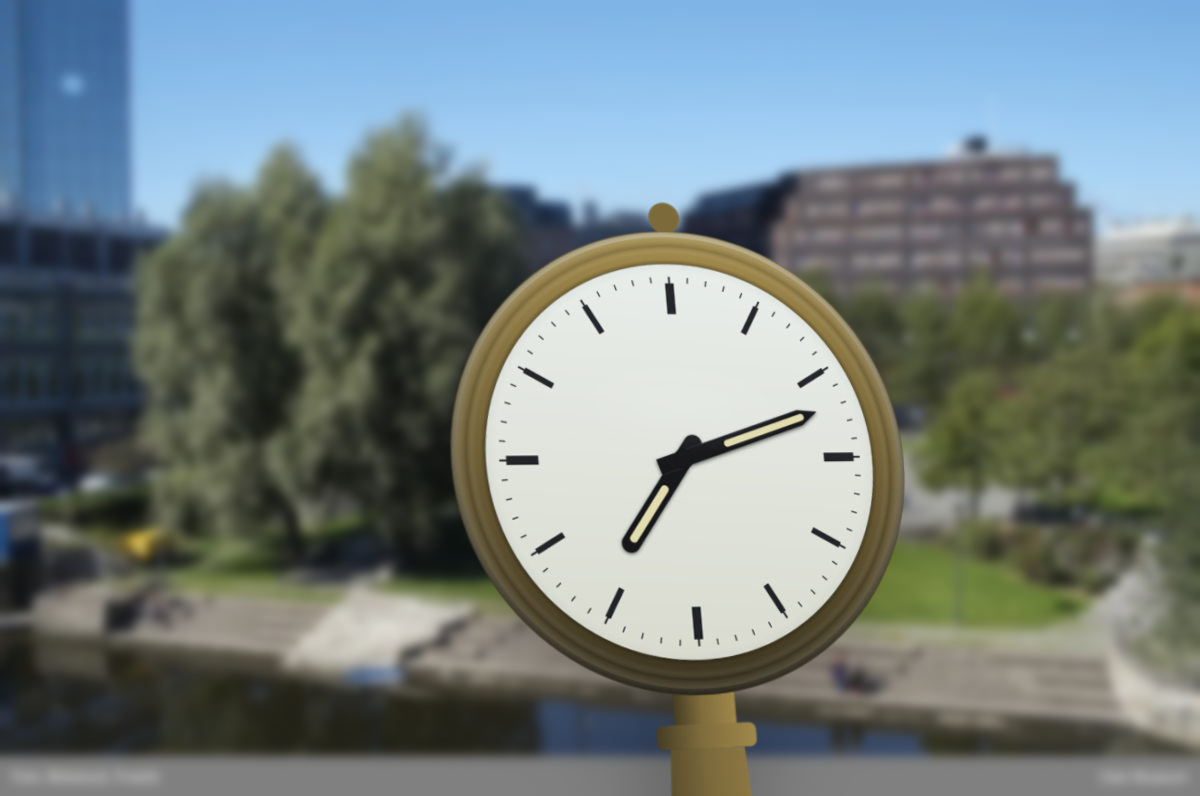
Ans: 7:12
